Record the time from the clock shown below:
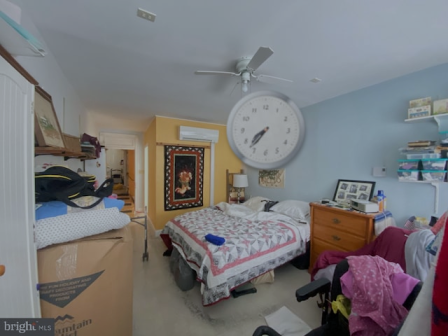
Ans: 7:37
